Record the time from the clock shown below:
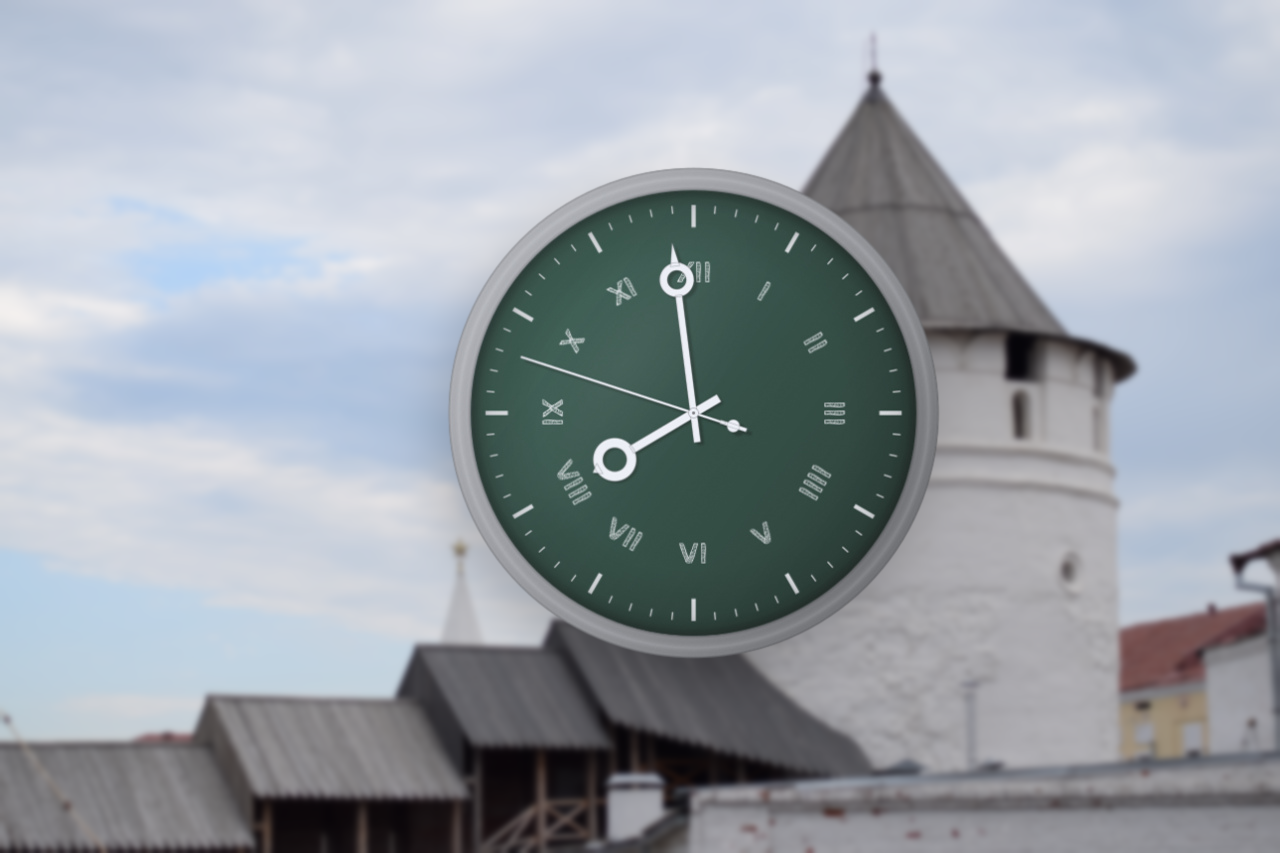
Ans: 7:58:48
